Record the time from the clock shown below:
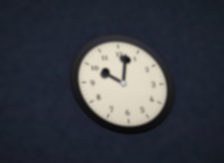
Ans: 10:02
